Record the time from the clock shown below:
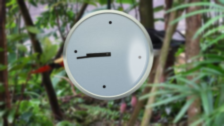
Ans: 8:43
